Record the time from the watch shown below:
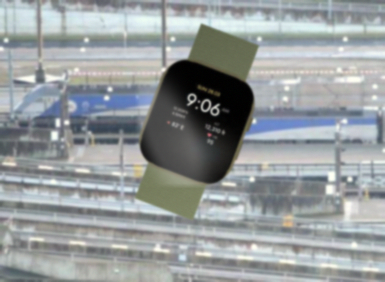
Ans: 9:06
